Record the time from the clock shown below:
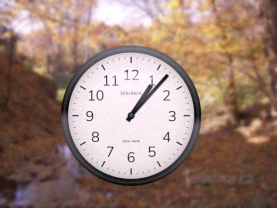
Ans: 1:07
